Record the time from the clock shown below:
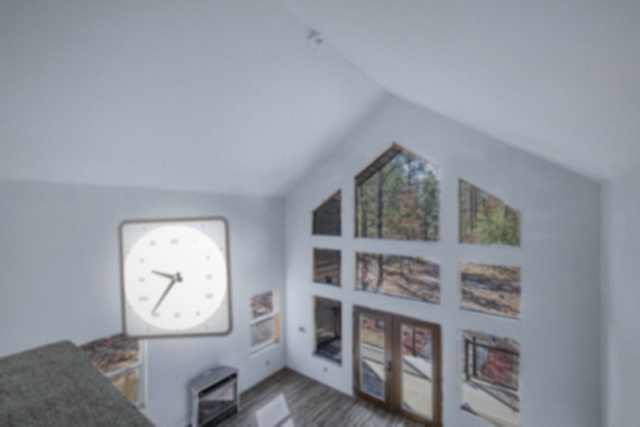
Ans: 9:36
